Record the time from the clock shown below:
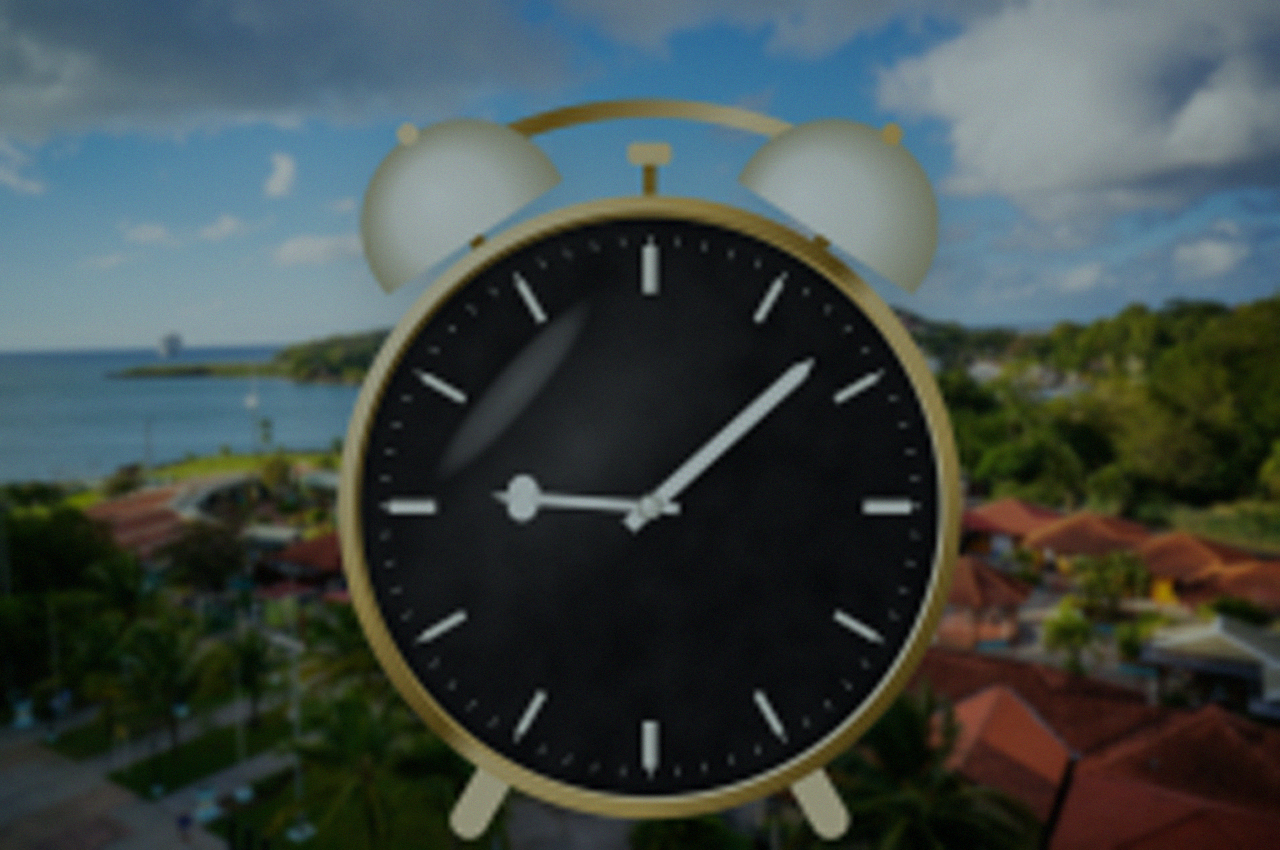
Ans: 9:08
